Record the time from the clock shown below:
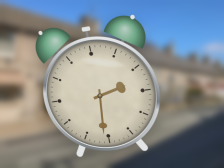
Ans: 2:31
